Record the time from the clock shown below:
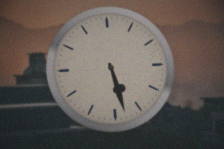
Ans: 5:28
